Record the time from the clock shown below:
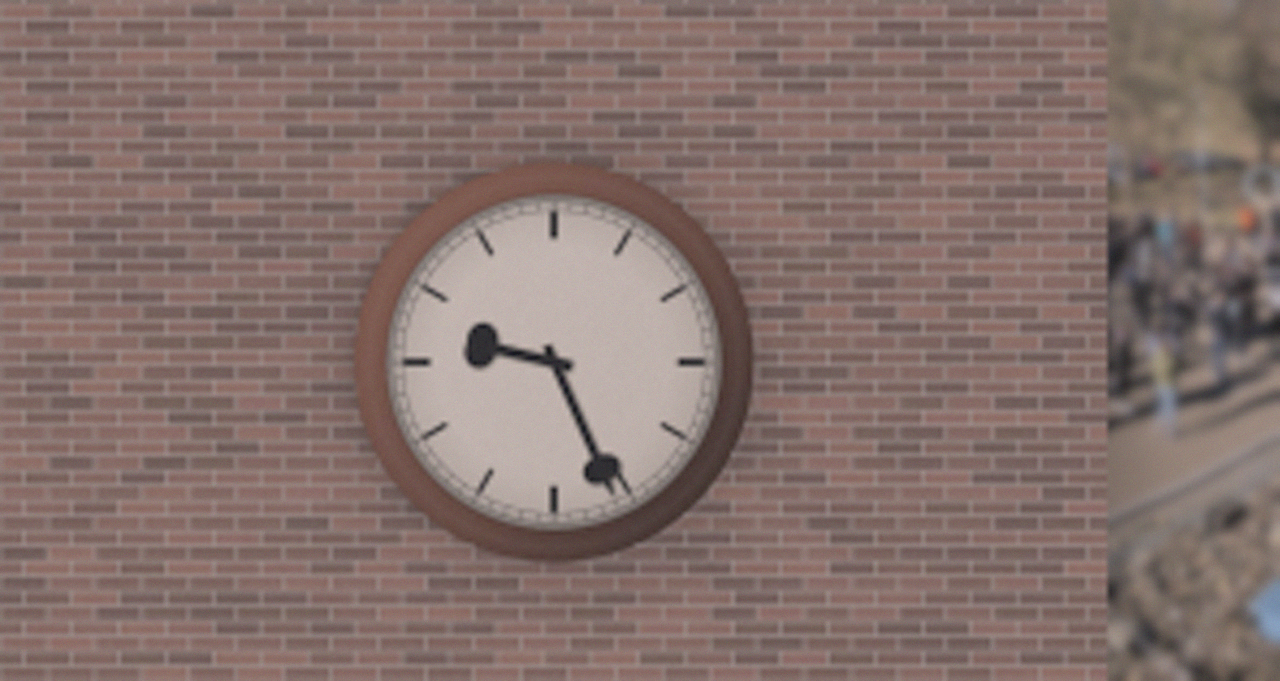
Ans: 9:26
